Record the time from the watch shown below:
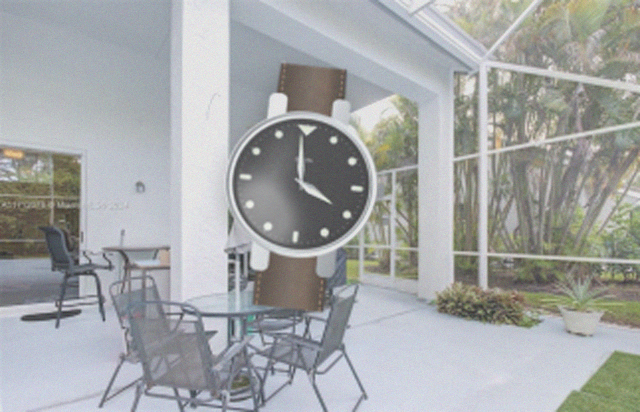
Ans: 3:59
